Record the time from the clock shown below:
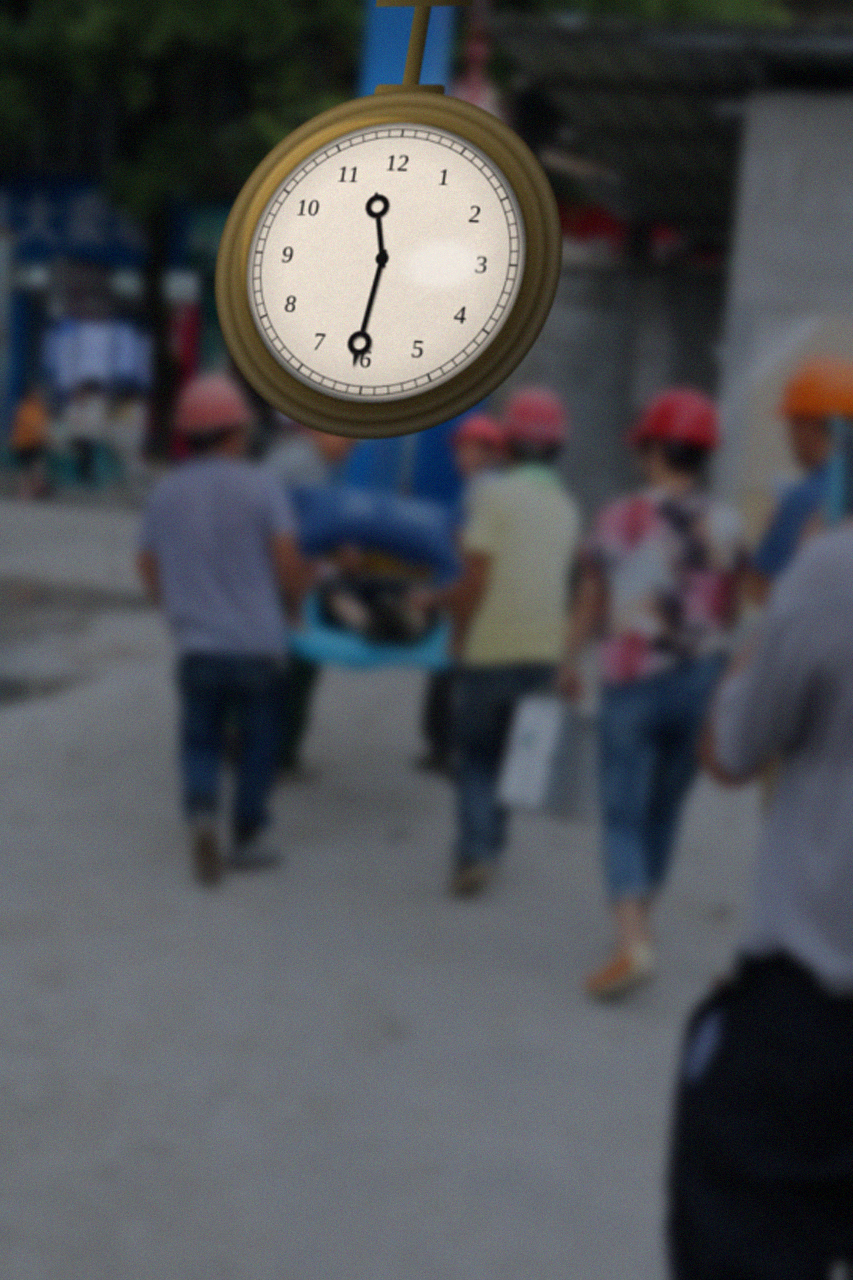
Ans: 11:31
